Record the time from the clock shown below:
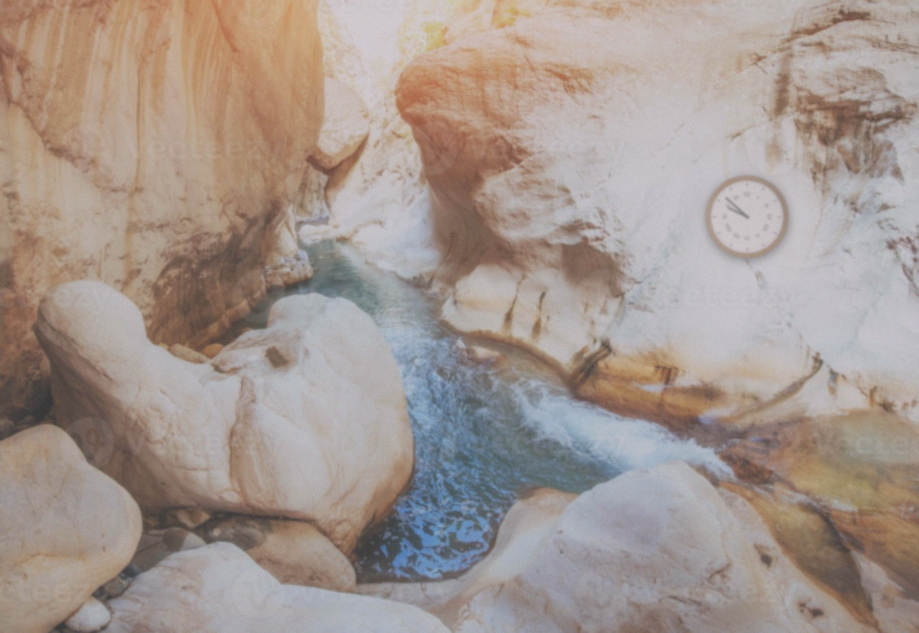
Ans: 9:52
